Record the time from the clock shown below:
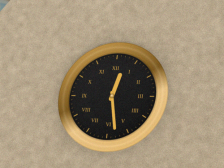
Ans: 12:28
